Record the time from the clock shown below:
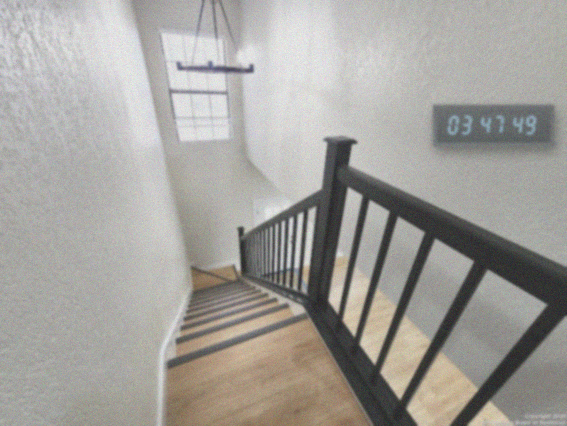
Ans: 3:47:49
